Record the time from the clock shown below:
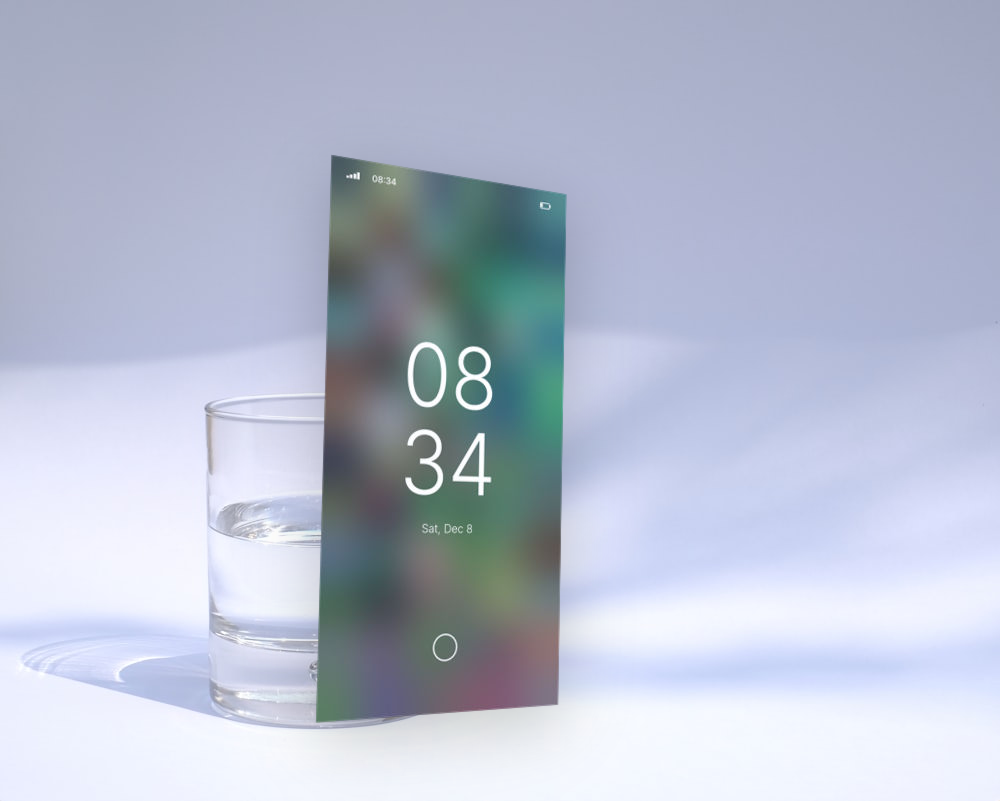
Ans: 8:34
